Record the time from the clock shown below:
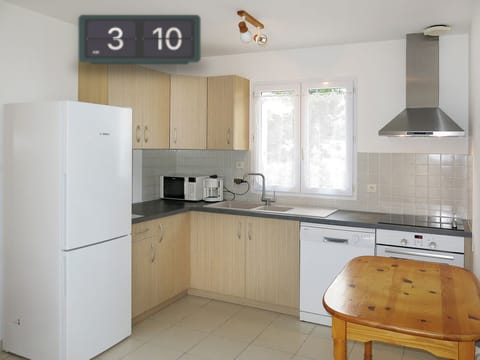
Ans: 3:10
